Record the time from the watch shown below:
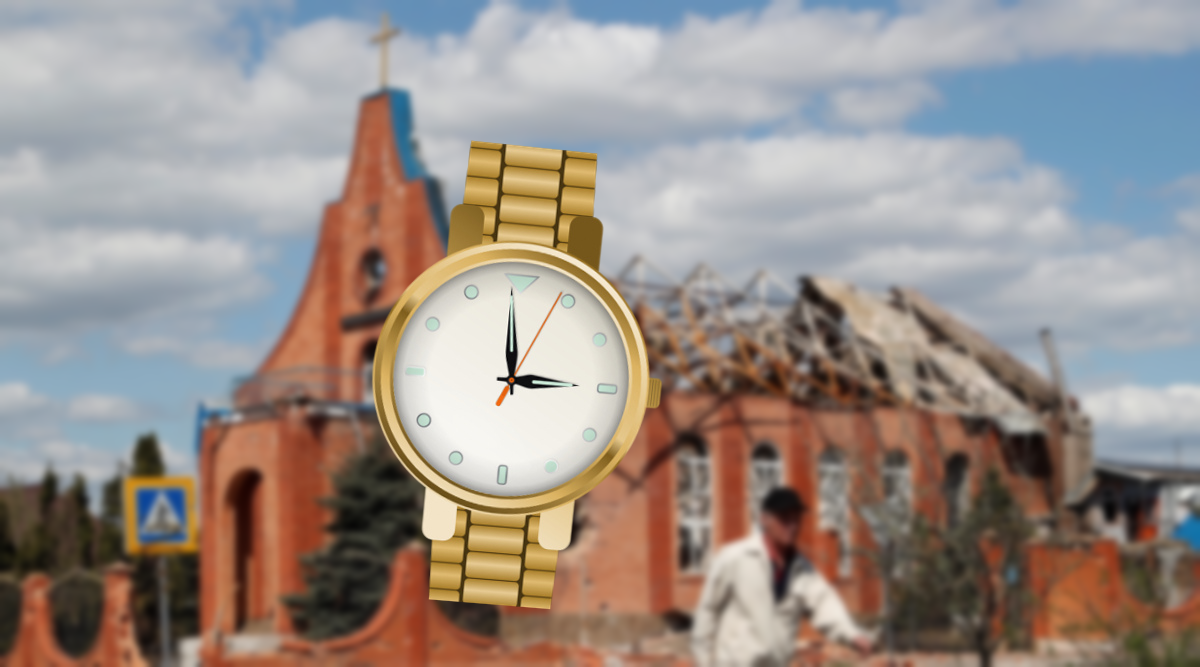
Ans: 2:59:04
